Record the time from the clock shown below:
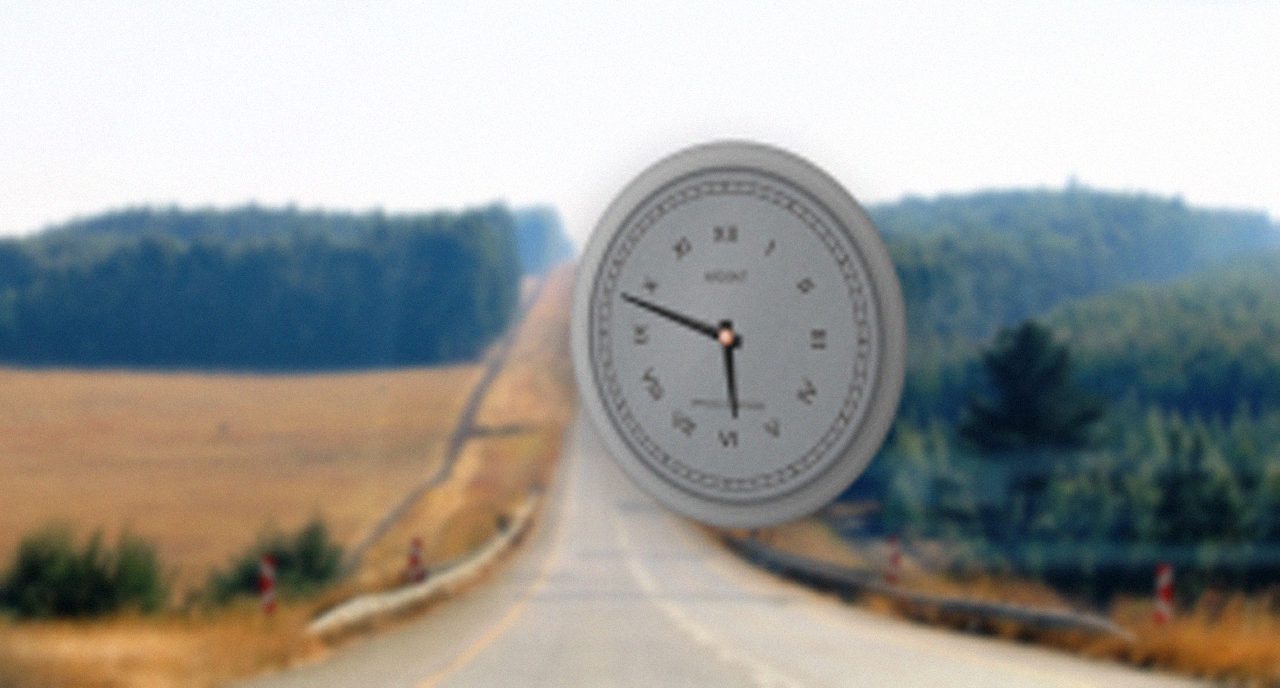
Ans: 5:48
